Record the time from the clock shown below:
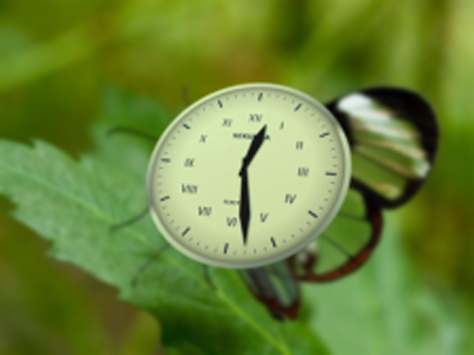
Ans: 12:28
